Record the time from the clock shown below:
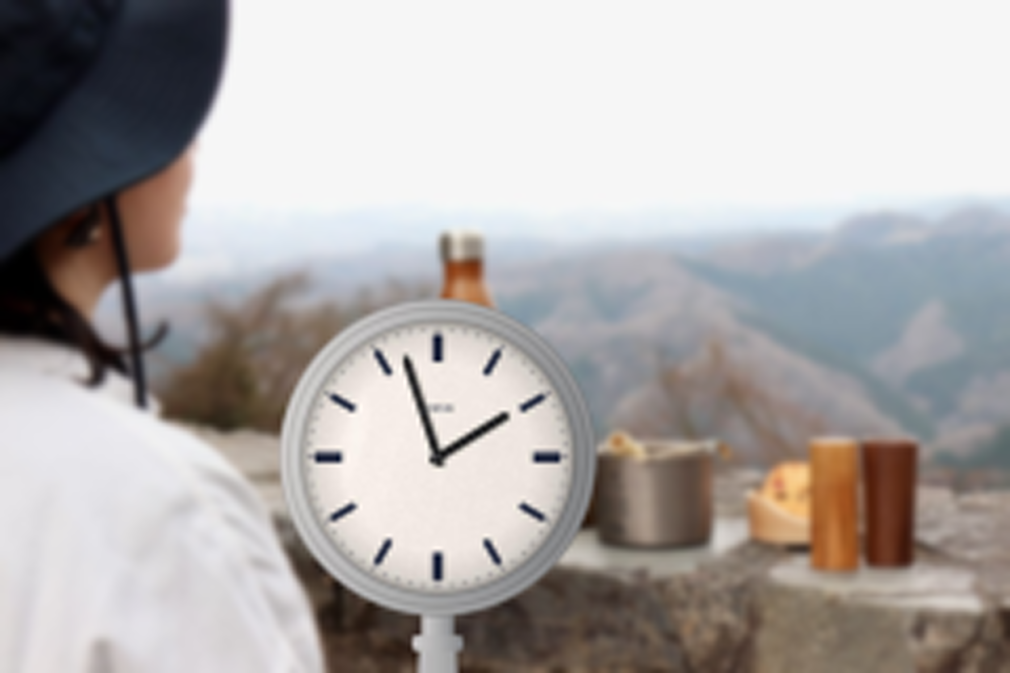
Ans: 1:57
